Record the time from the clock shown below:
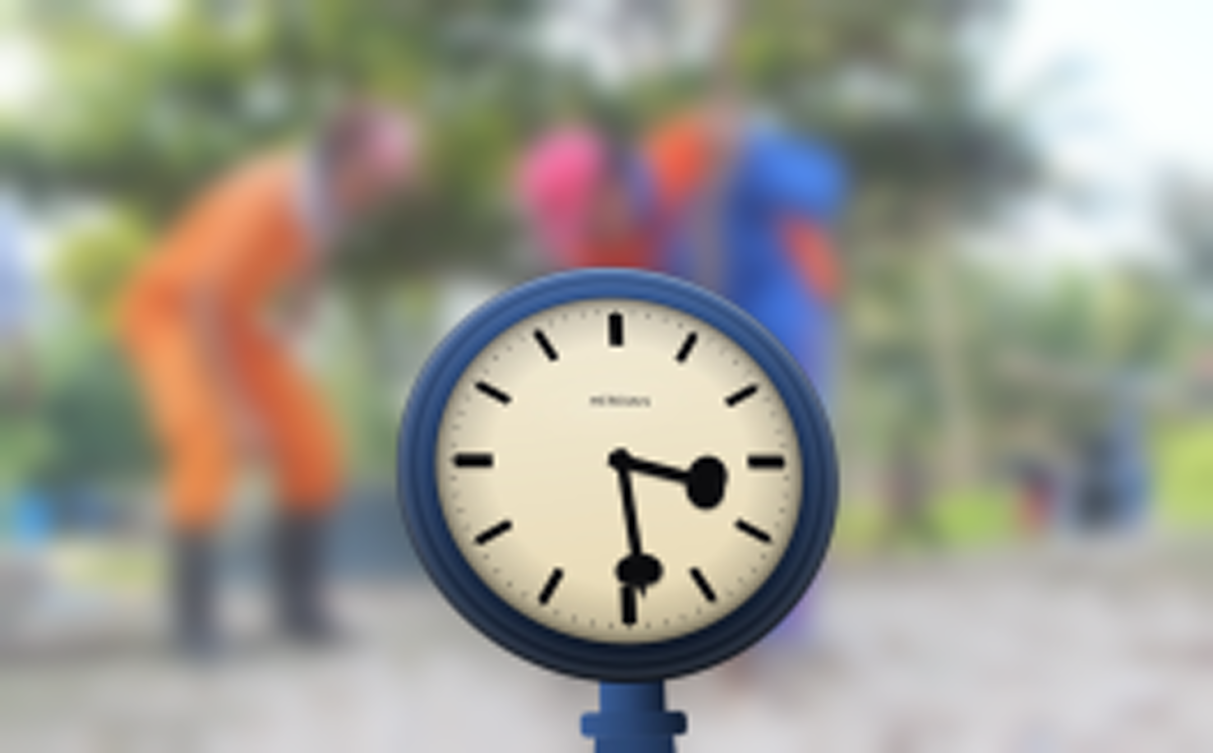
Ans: 3:29
